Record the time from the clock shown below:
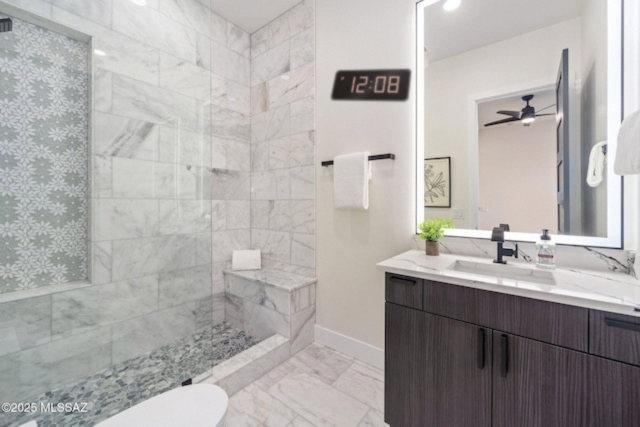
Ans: 12:08
